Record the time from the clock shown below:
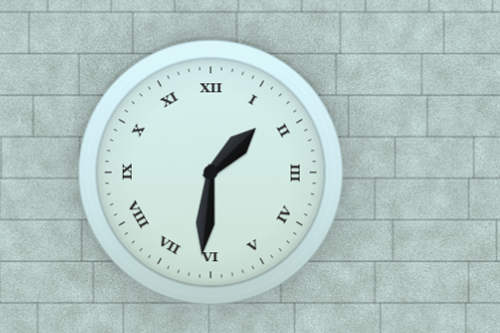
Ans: 1:31
